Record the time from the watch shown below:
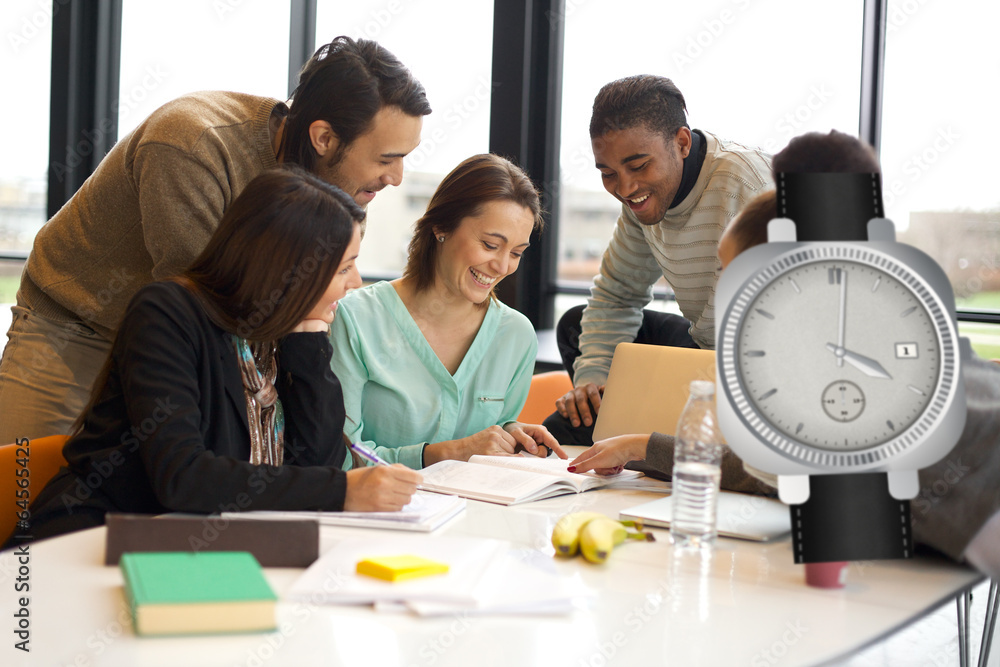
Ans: 4:01
